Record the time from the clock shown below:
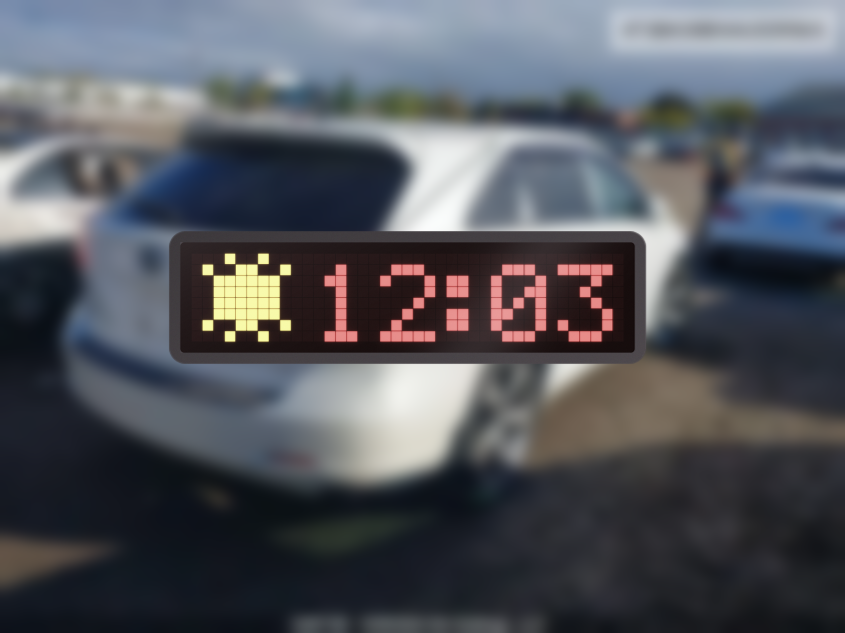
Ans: 12:03
